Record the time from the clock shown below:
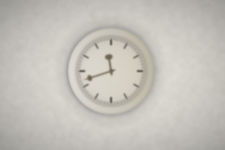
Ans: 11:42
